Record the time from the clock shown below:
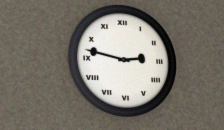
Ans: 2:47
